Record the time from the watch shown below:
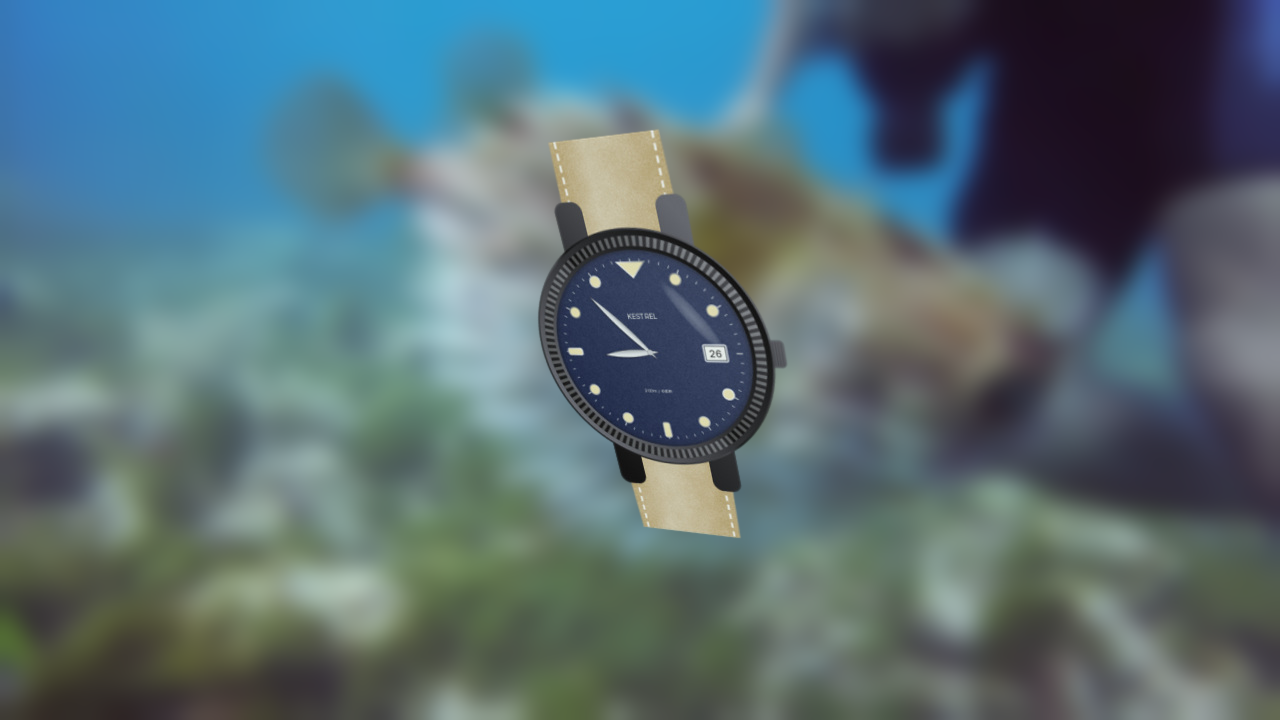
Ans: 8:53
